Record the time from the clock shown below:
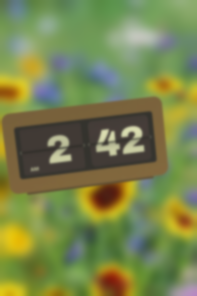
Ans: 2:42
